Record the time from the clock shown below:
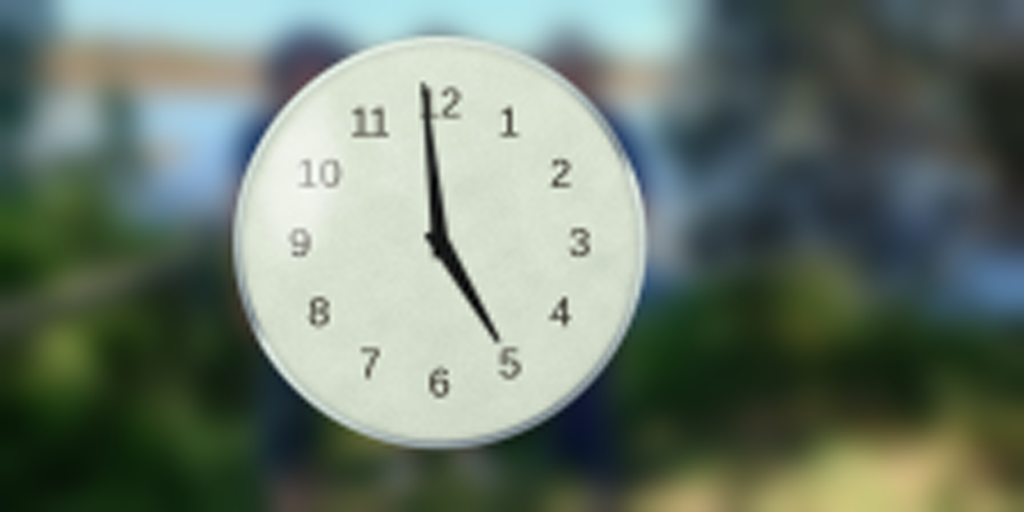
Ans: 4:59
